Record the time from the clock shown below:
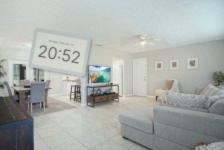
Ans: 20:52
